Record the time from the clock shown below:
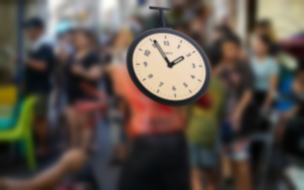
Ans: 1:56
